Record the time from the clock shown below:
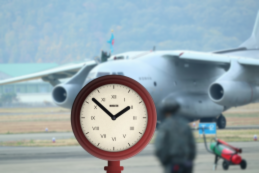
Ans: 1:52
